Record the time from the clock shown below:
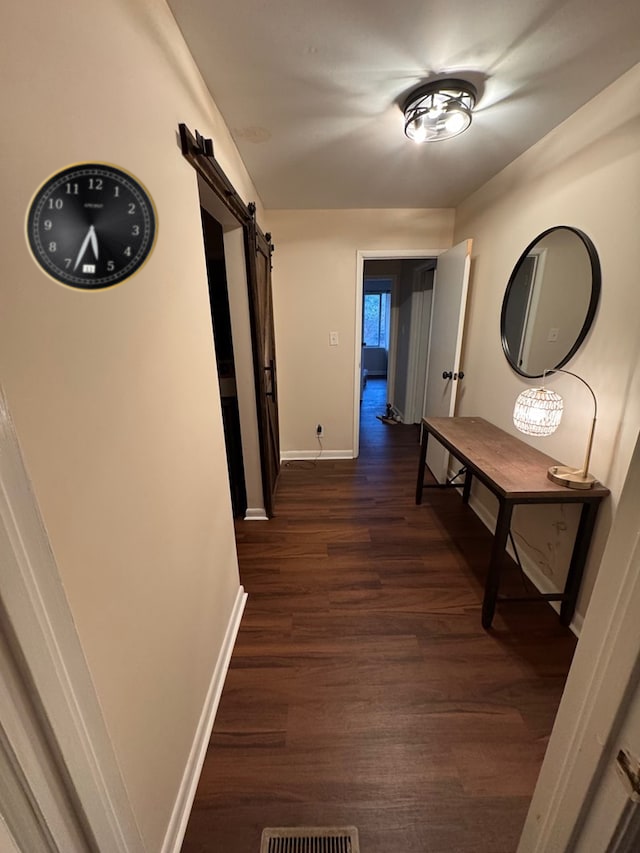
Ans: 5:33
